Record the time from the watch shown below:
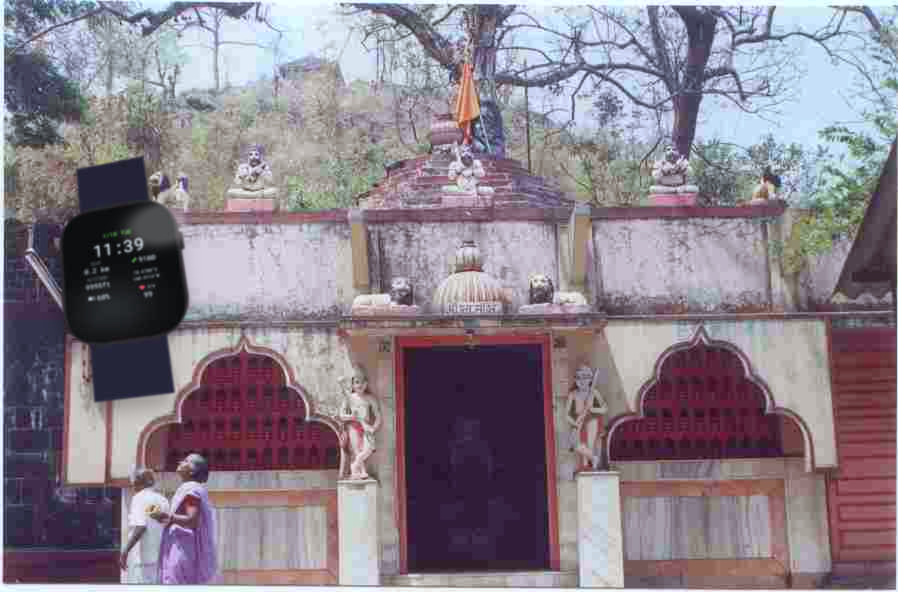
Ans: 11:39
